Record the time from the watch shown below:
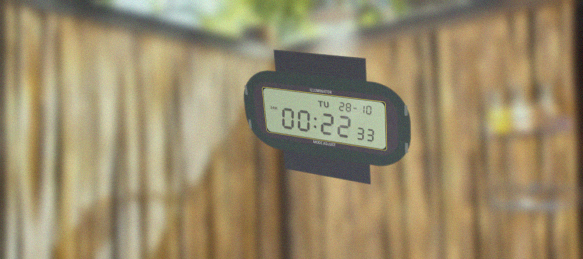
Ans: 0:22:33
